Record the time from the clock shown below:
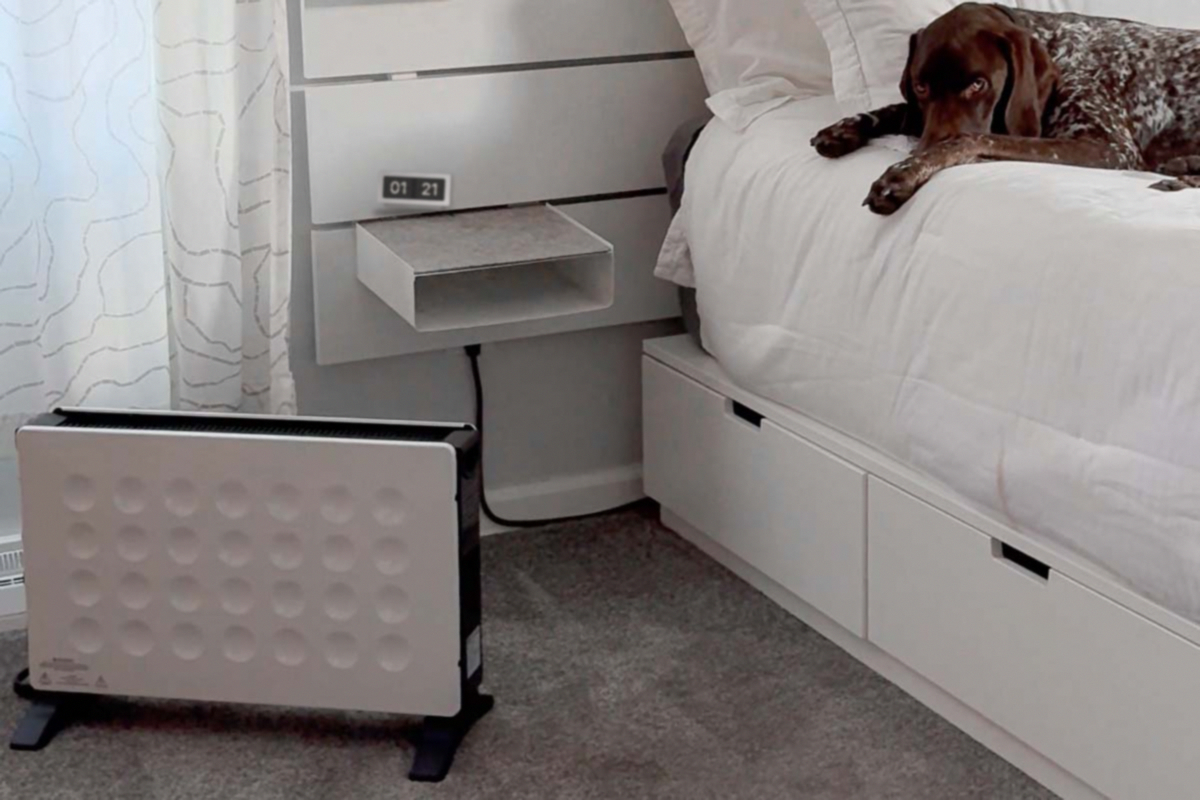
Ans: 1:21
